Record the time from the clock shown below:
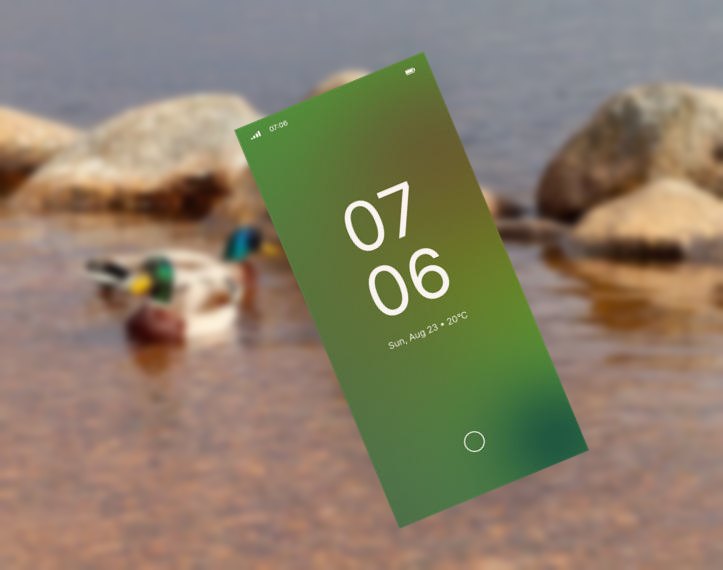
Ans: 7:06
